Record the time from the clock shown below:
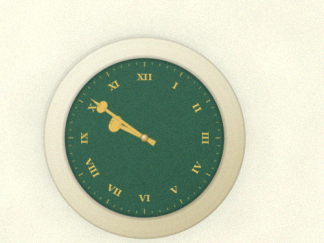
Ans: 9:51
